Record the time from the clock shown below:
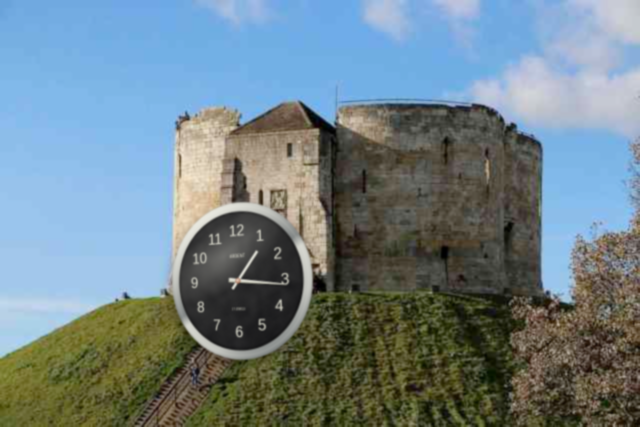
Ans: 1:16
